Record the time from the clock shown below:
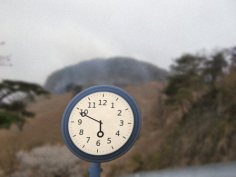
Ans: 5:49
